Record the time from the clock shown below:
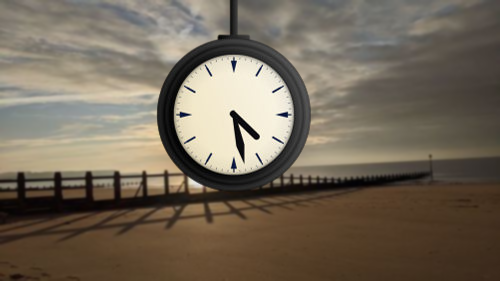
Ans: 4:28
